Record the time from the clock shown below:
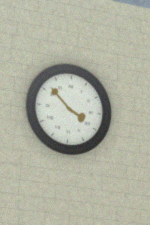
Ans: 3:52
